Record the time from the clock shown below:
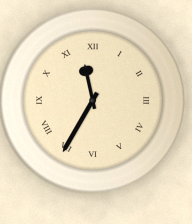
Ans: 11:35
